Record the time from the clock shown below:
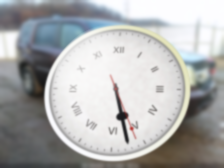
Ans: 5:27:26
